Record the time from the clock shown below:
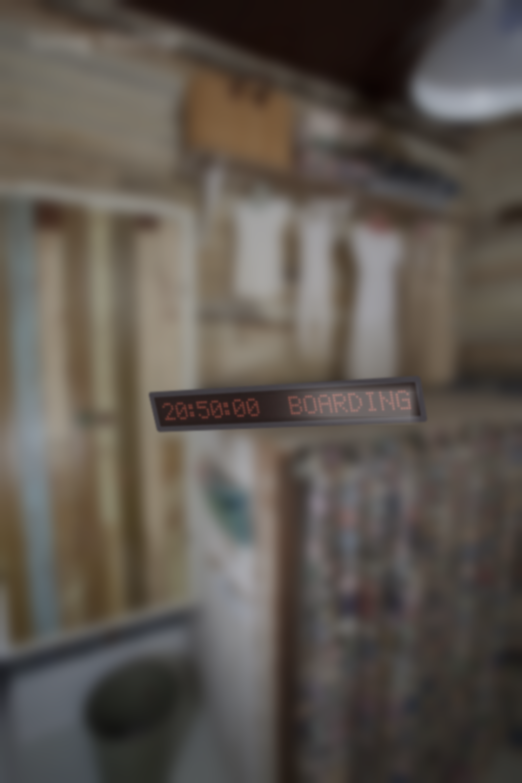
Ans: 20:50:00
